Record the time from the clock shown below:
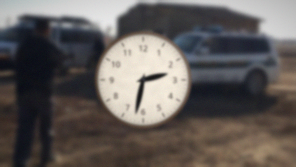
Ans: 2:32
